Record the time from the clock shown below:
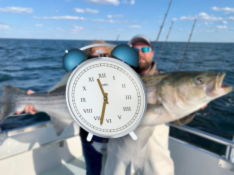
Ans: 11:33
